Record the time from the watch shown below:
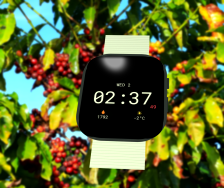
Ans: 2:37
